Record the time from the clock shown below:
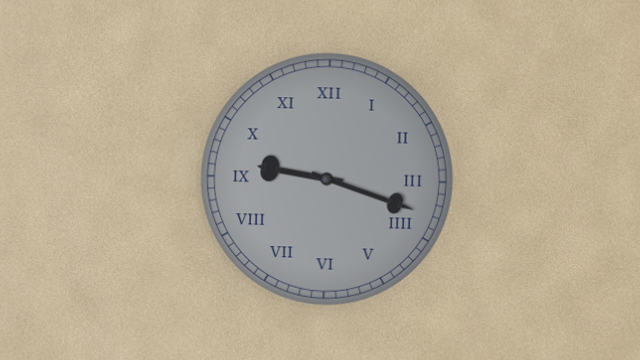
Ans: 9:18
